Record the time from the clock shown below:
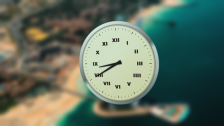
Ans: 8:40
